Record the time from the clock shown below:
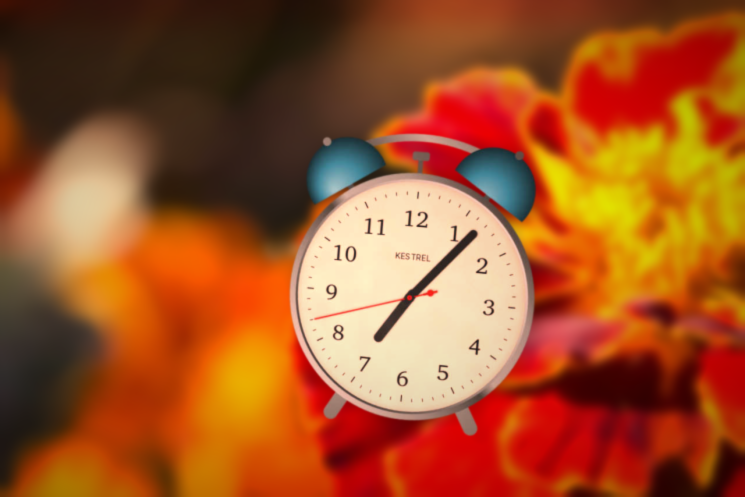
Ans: 7:06:42
